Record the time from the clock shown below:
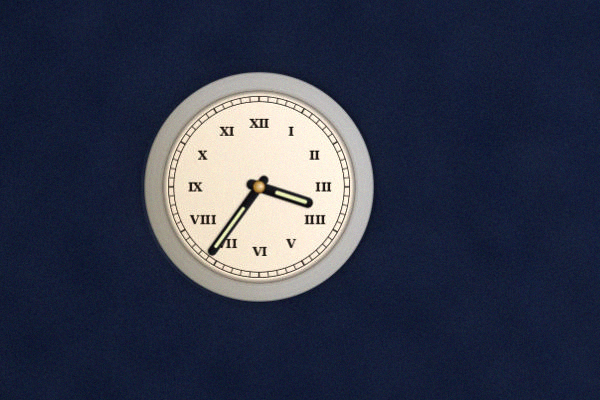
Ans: 3:36
